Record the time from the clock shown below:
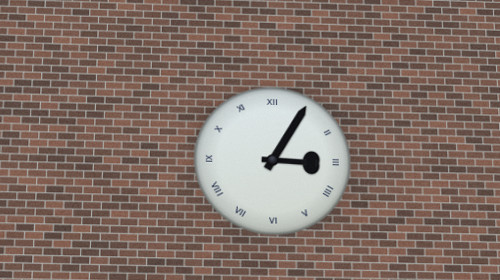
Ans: 3:05
